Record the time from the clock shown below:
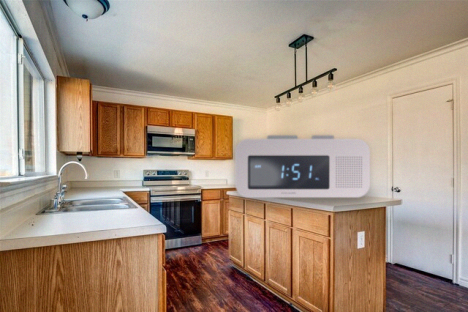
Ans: 1:51
